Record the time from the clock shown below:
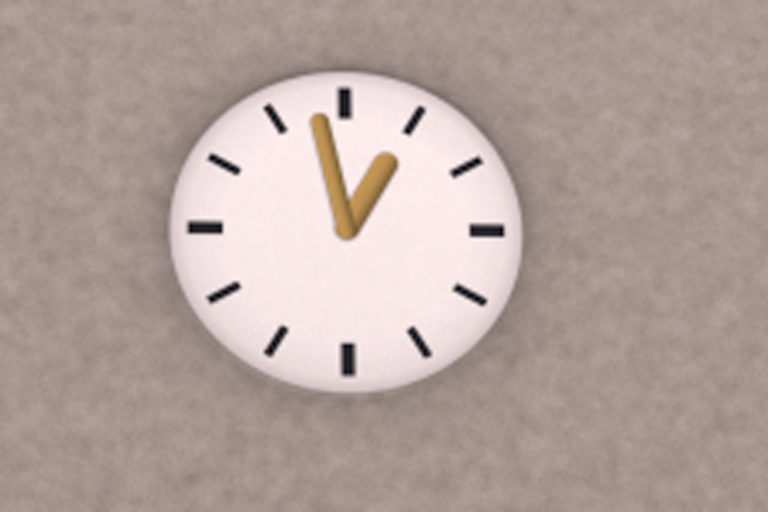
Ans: 12:58
